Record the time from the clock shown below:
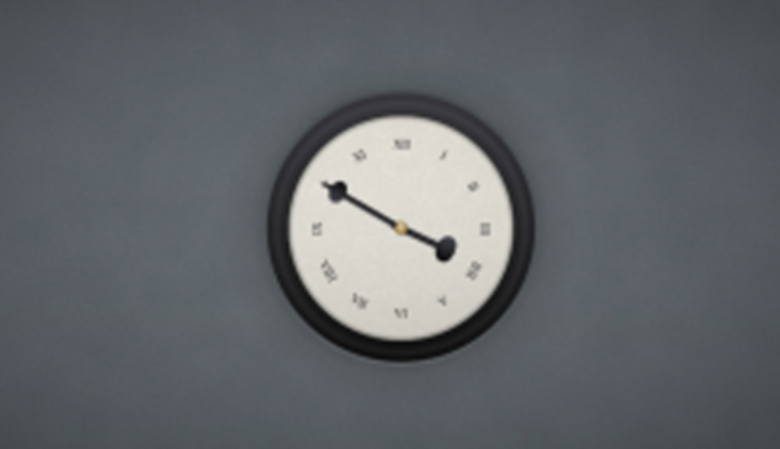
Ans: 3:50
